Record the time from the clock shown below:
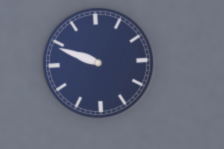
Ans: 9:49
